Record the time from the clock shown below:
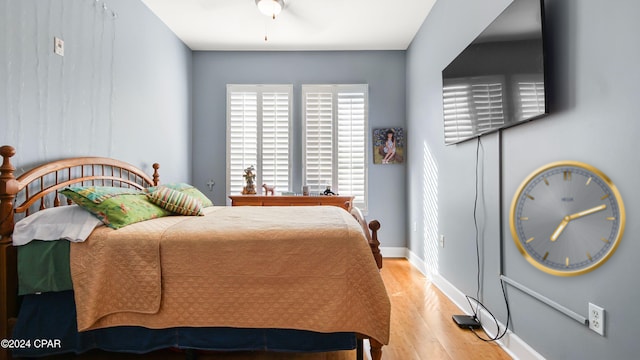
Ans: 7:12
